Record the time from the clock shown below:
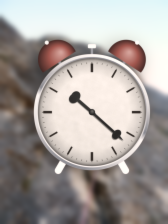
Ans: 10:22
